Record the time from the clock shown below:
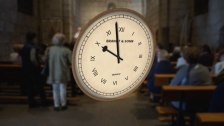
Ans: 9:58
